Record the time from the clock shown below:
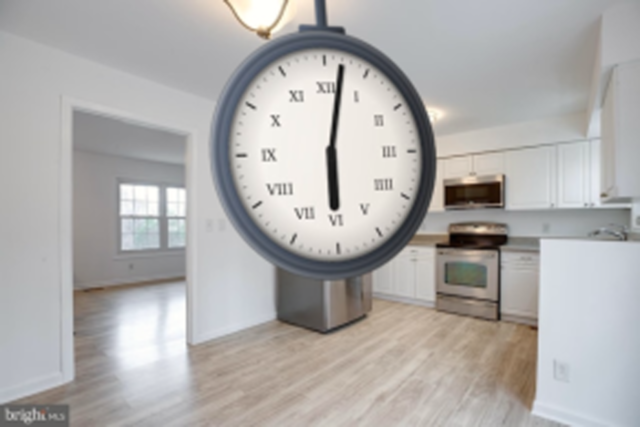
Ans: 6:02
